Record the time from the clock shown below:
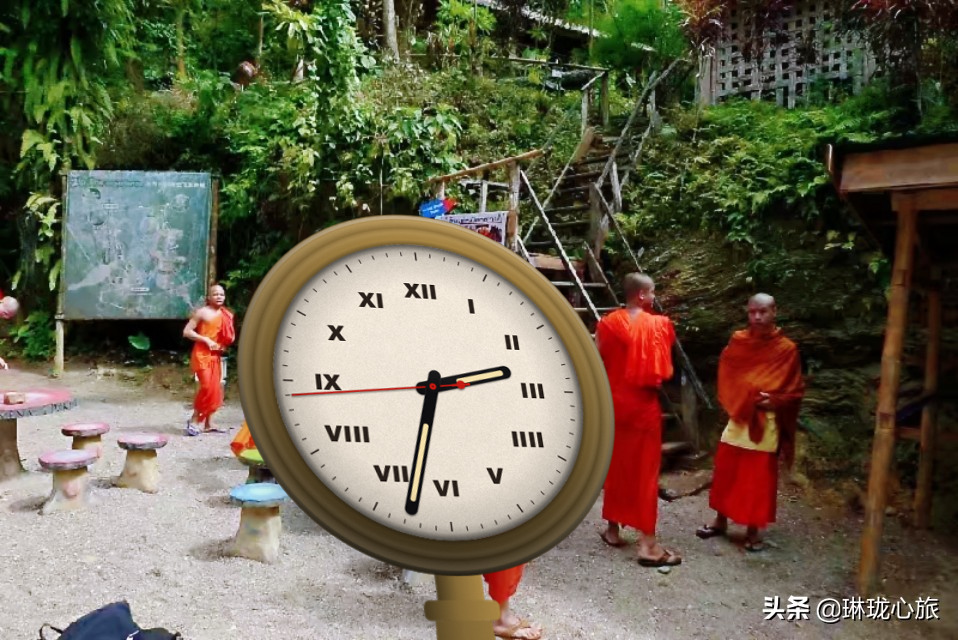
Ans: 2:32:44
